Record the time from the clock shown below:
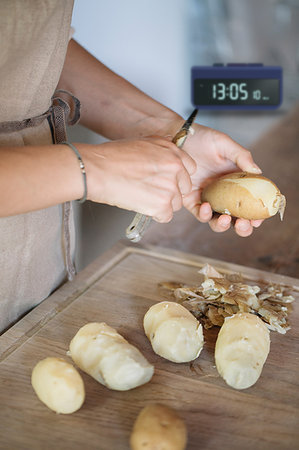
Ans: 13:05
